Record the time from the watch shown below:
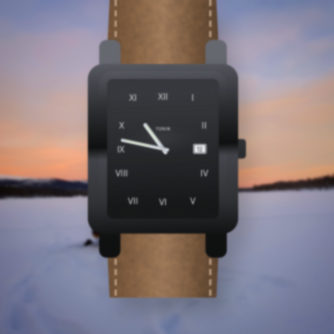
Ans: 10:47
